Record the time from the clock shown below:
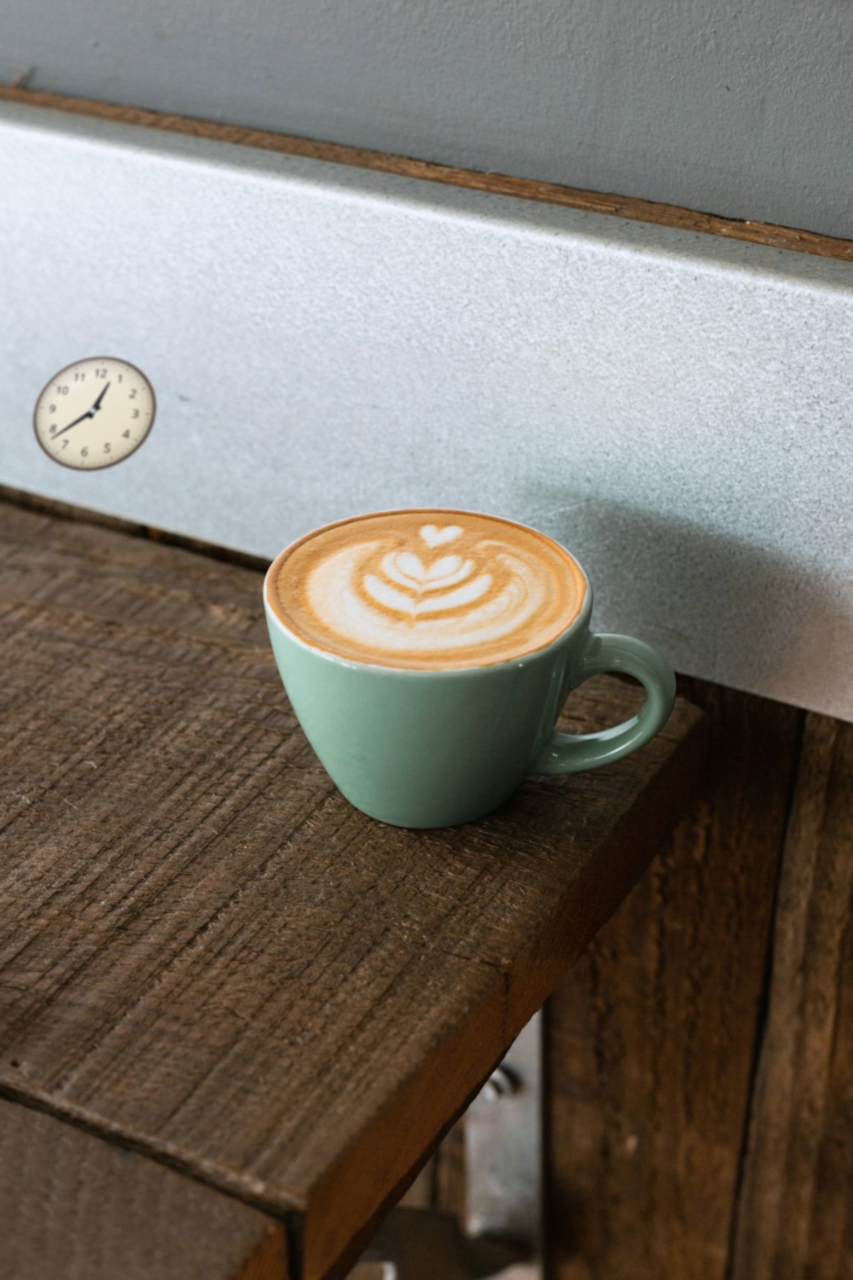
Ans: 12:38
